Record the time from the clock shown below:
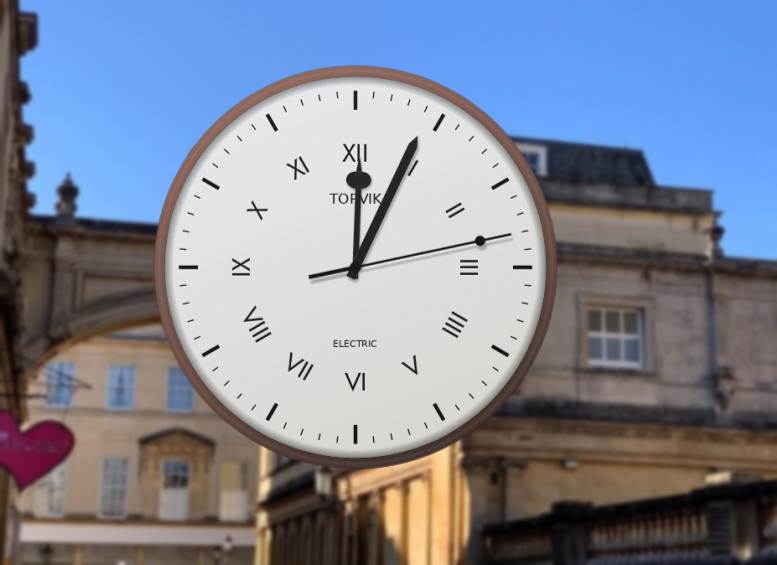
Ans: 12:04:13
